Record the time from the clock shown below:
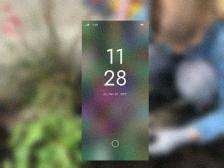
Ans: 11:28
